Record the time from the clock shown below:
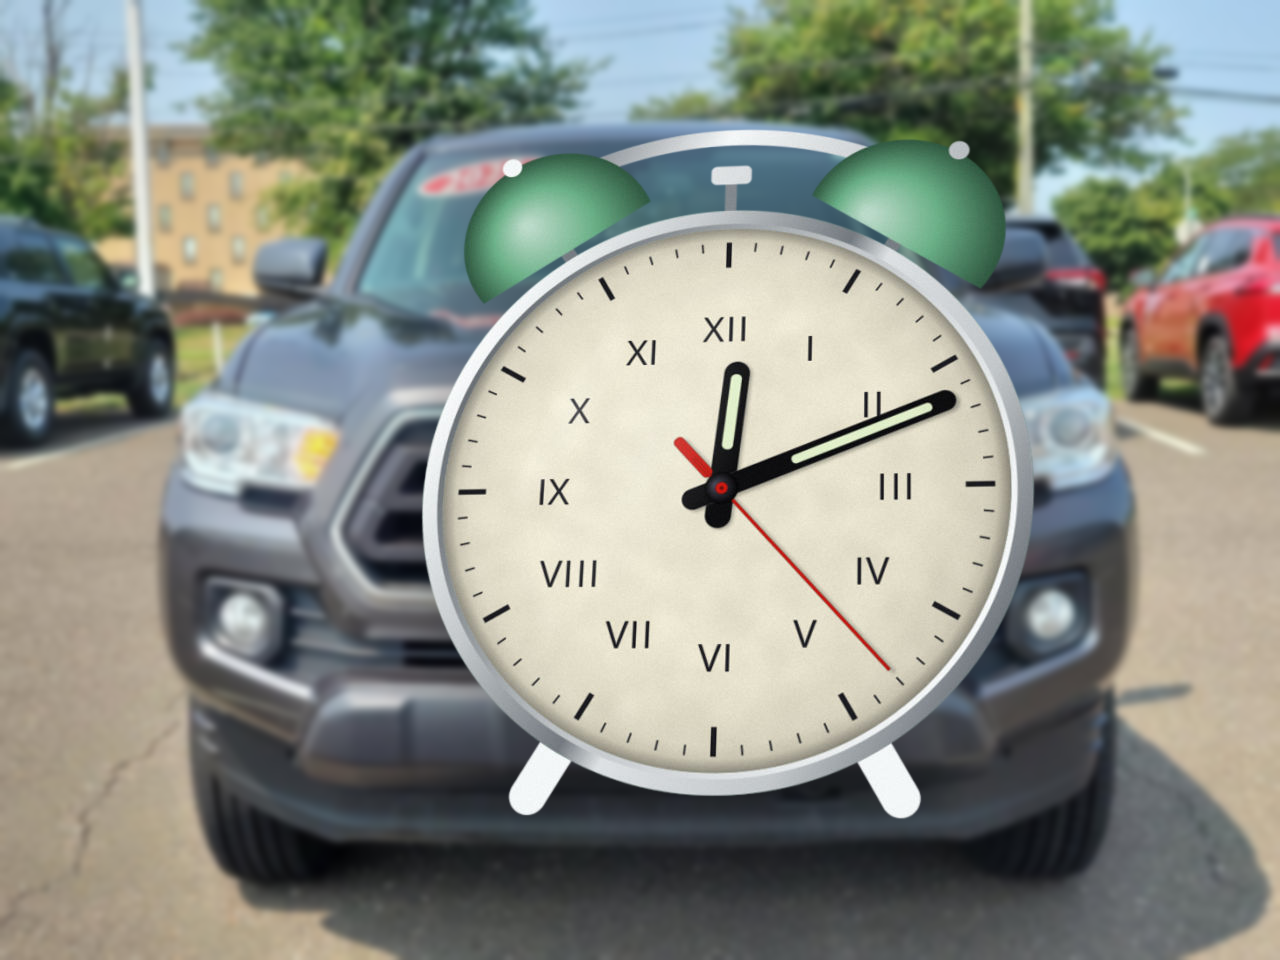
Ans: 12:11:23
